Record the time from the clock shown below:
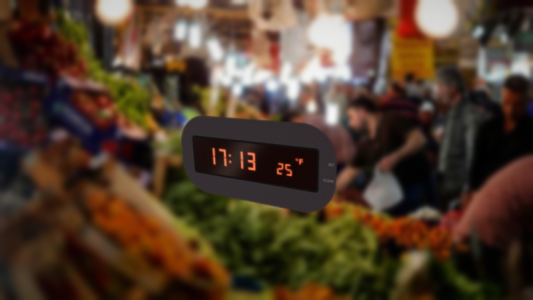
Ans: 17:13
